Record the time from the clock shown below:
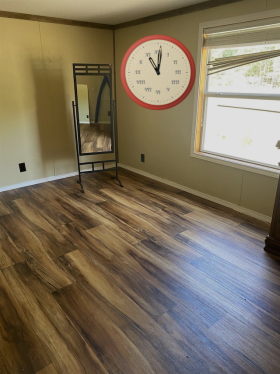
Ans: 11:01
